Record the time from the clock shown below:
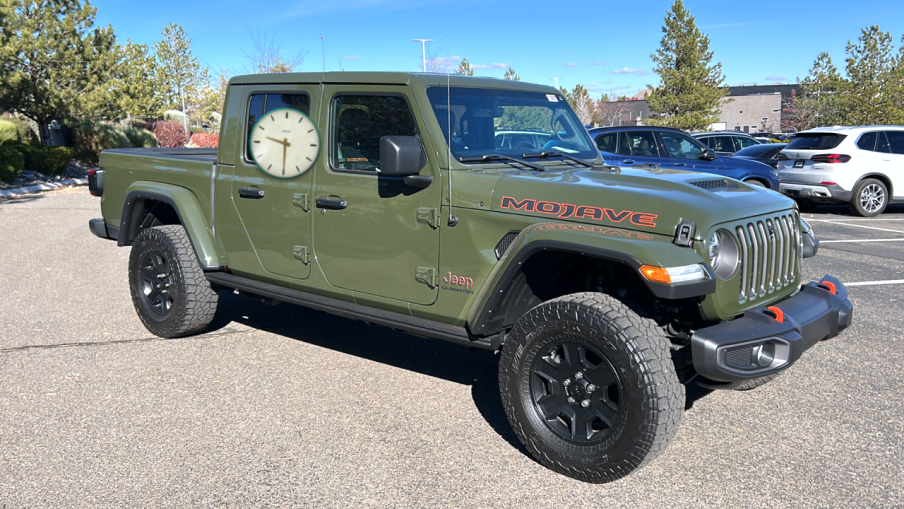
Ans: 9:30
